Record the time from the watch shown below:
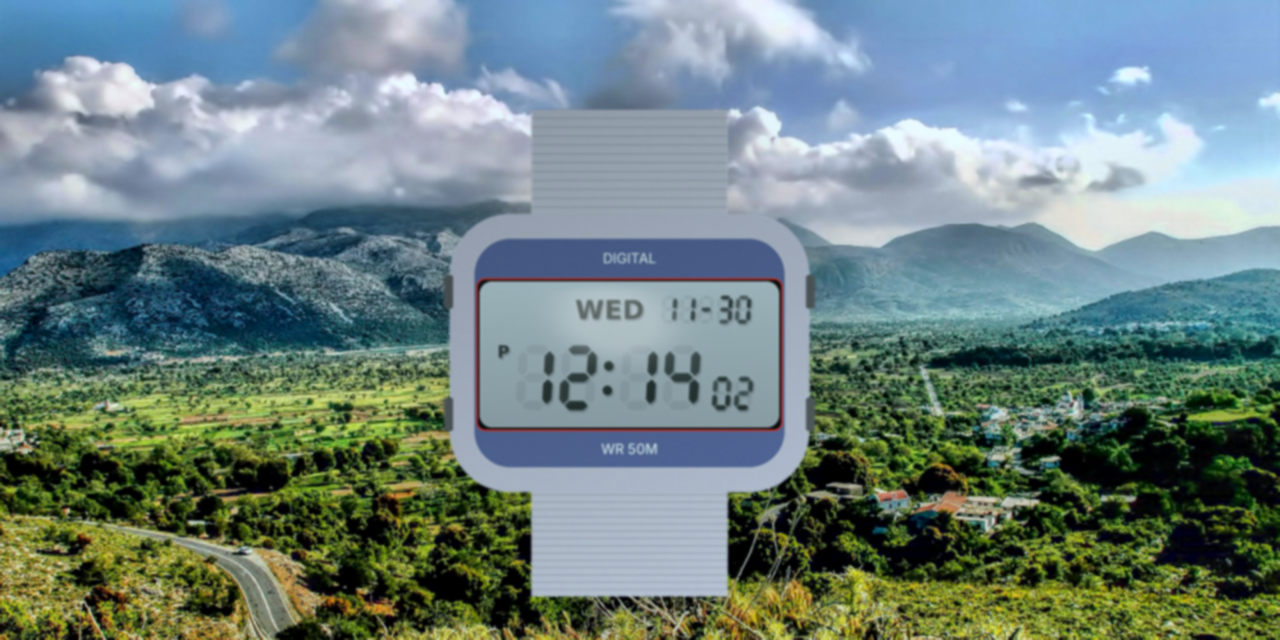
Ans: 12:14:02
